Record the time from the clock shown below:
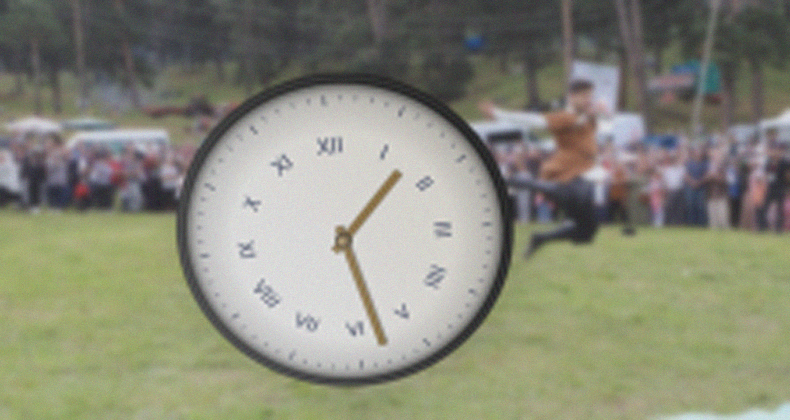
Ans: 1:28
